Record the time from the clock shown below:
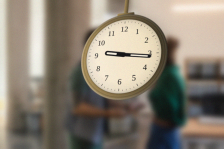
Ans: 9:16
